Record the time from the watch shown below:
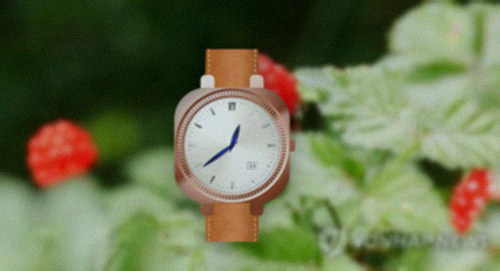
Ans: 12:39
